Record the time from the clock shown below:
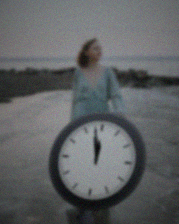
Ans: 11:58
